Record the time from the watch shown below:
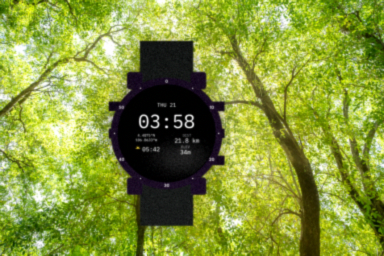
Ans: 3:58
